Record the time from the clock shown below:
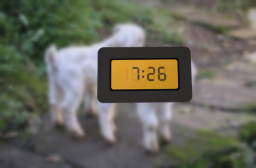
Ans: 7:26
